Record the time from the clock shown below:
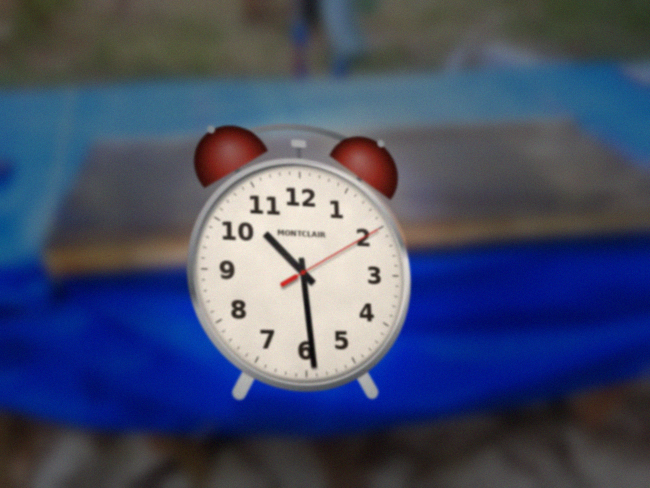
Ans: 10:29:10
